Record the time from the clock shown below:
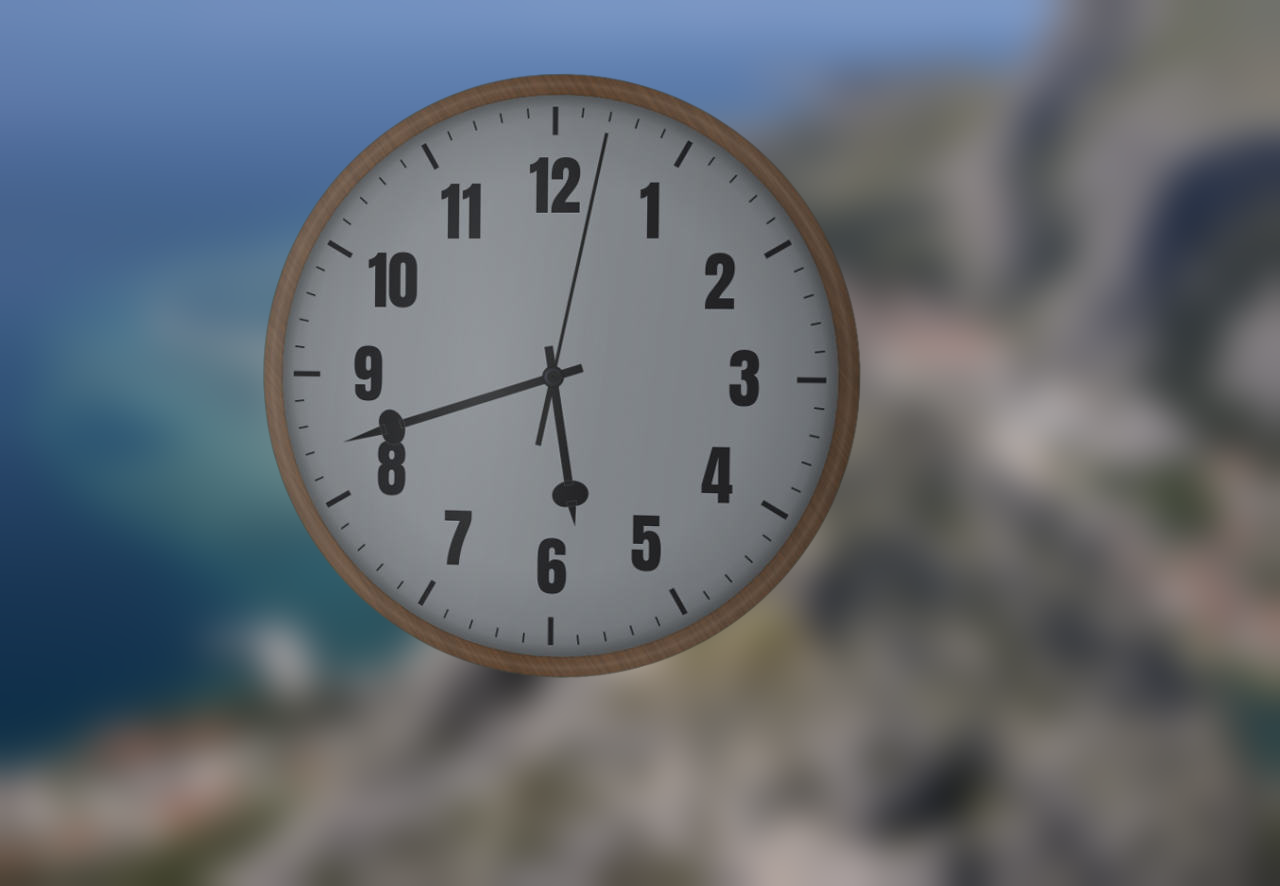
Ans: 5:42:02
